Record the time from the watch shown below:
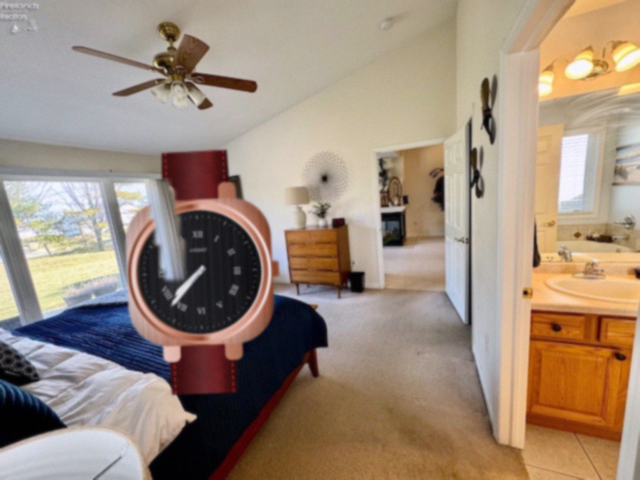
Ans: 7:37
